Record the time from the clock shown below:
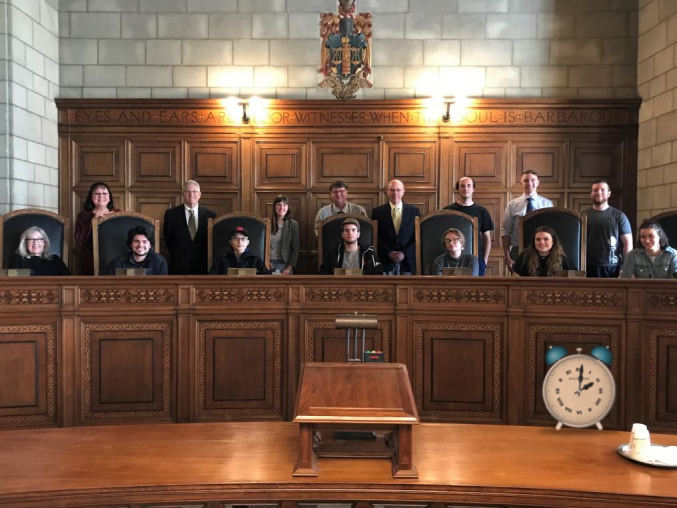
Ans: 2:01
